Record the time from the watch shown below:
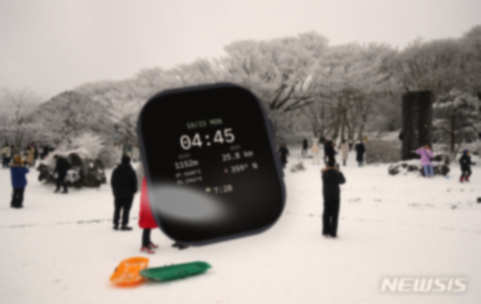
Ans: 4:45
